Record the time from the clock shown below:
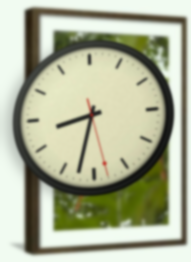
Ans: 8:32:28
